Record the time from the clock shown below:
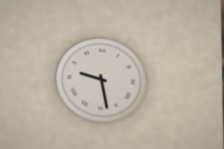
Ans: 9:28
